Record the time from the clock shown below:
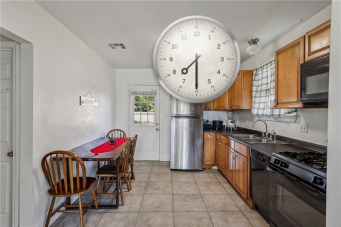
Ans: 7:30
